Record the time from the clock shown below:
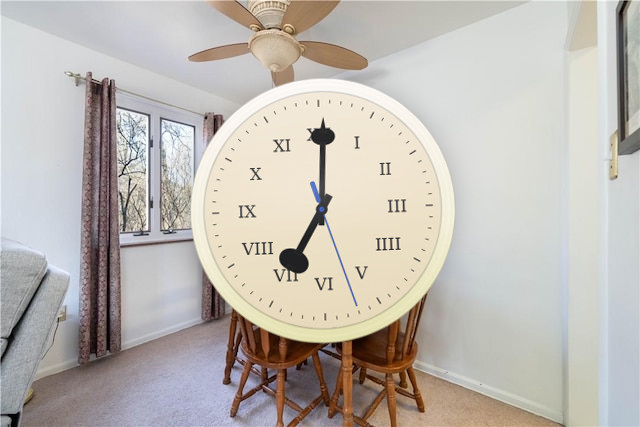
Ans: 7:00:27
